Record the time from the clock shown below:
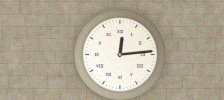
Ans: 12:14
